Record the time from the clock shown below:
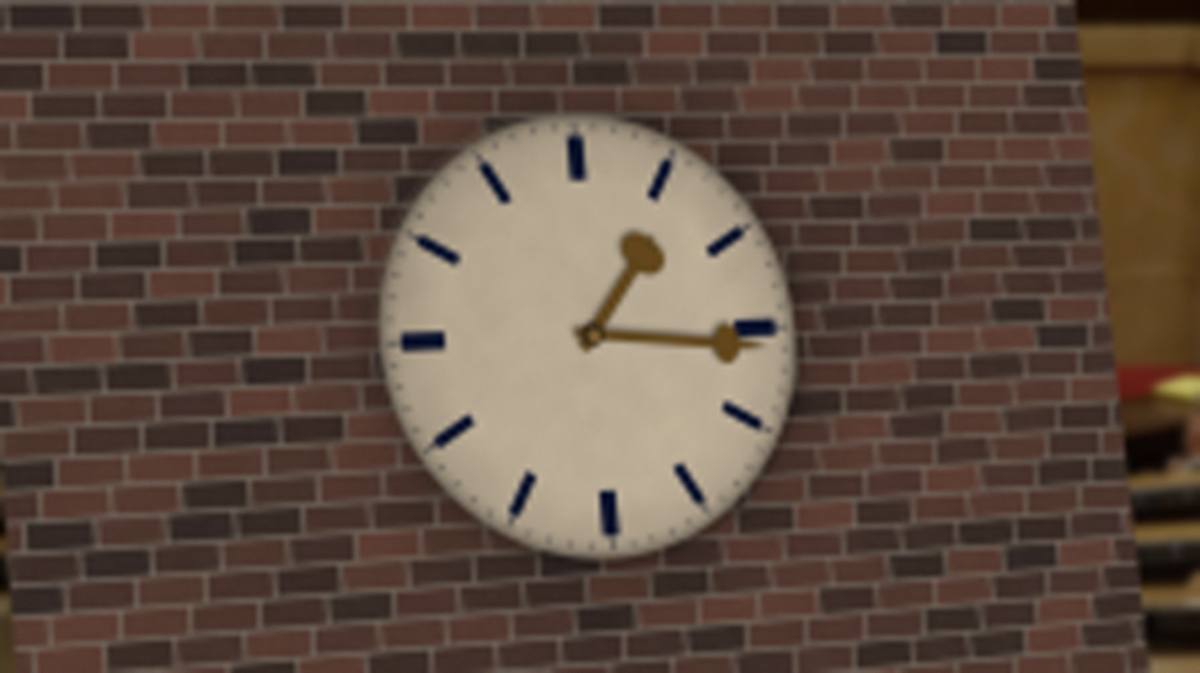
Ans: 1:16
